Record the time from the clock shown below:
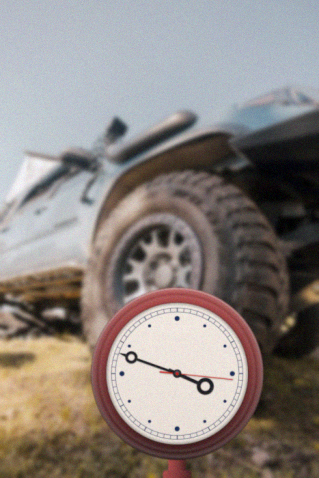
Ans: 3:48:16
